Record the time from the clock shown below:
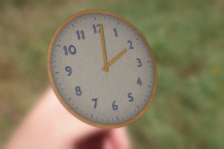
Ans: 2:01
